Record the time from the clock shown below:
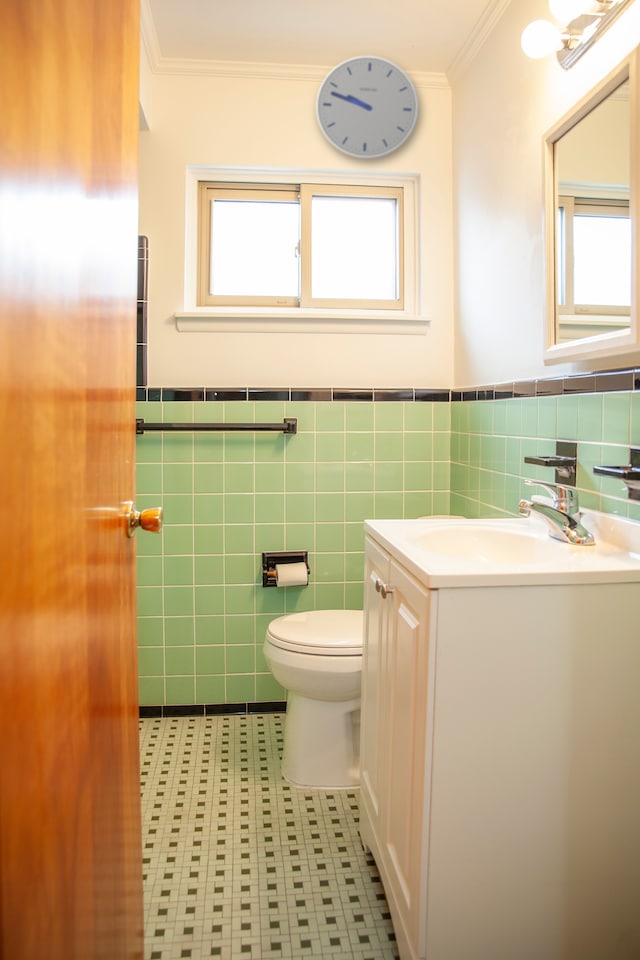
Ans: 9:48
